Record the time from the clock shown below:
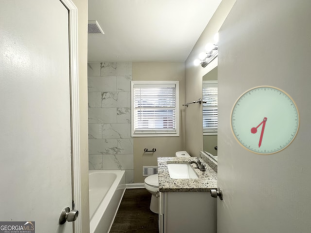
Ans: 7:32
